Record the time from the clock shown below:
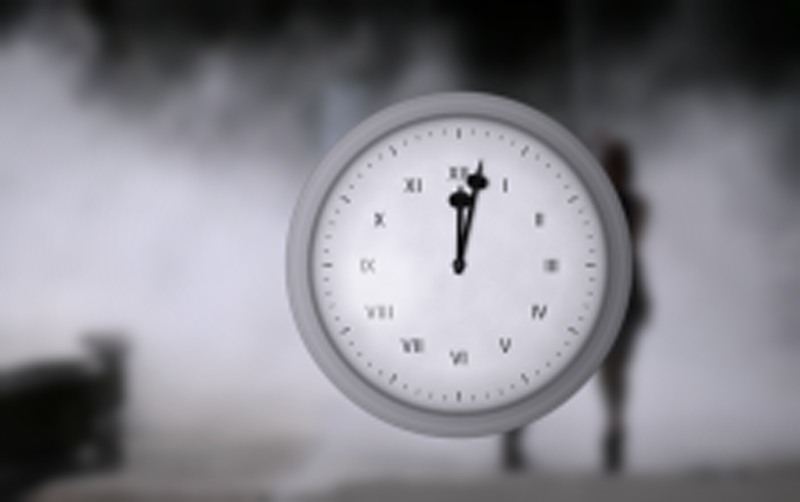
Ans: 12:02
